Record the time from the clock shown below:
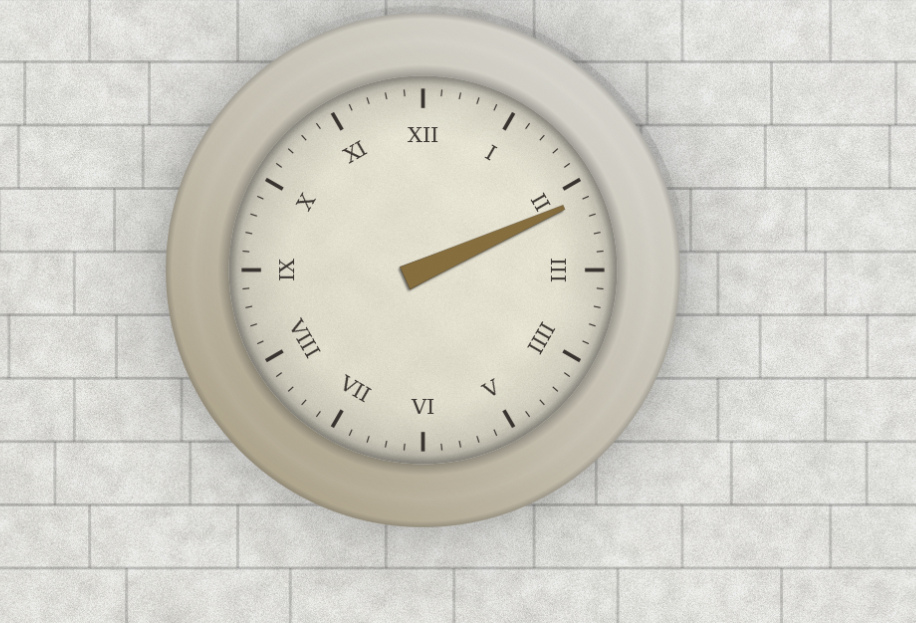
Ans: 2:11
